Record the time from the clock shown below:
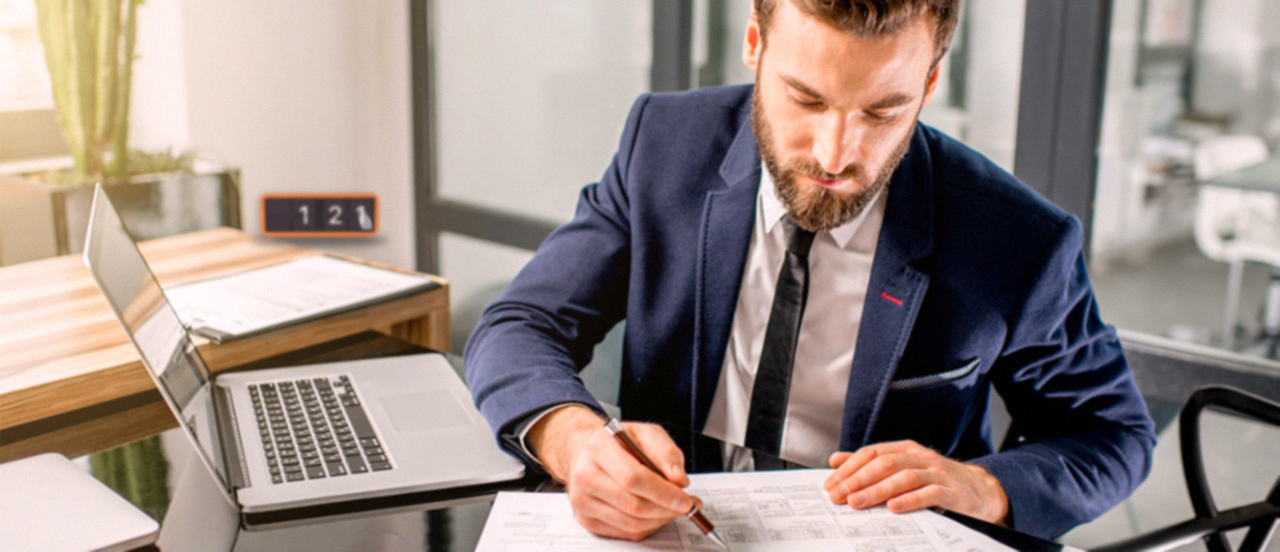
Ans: 1:21
